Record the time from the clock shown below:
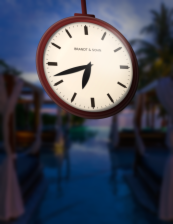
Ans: 6:42
